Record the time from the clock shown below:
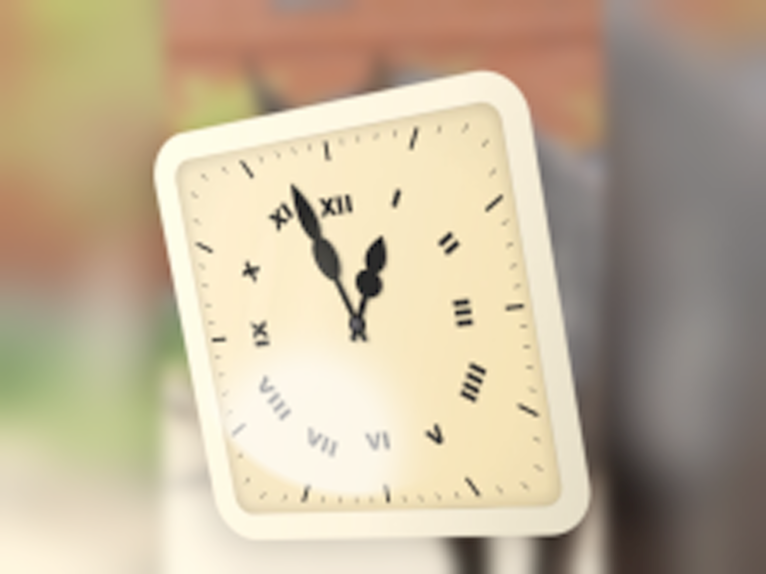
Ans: 12:57
